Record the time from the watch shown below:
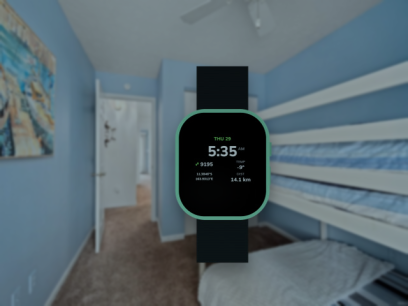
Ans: 5:35
